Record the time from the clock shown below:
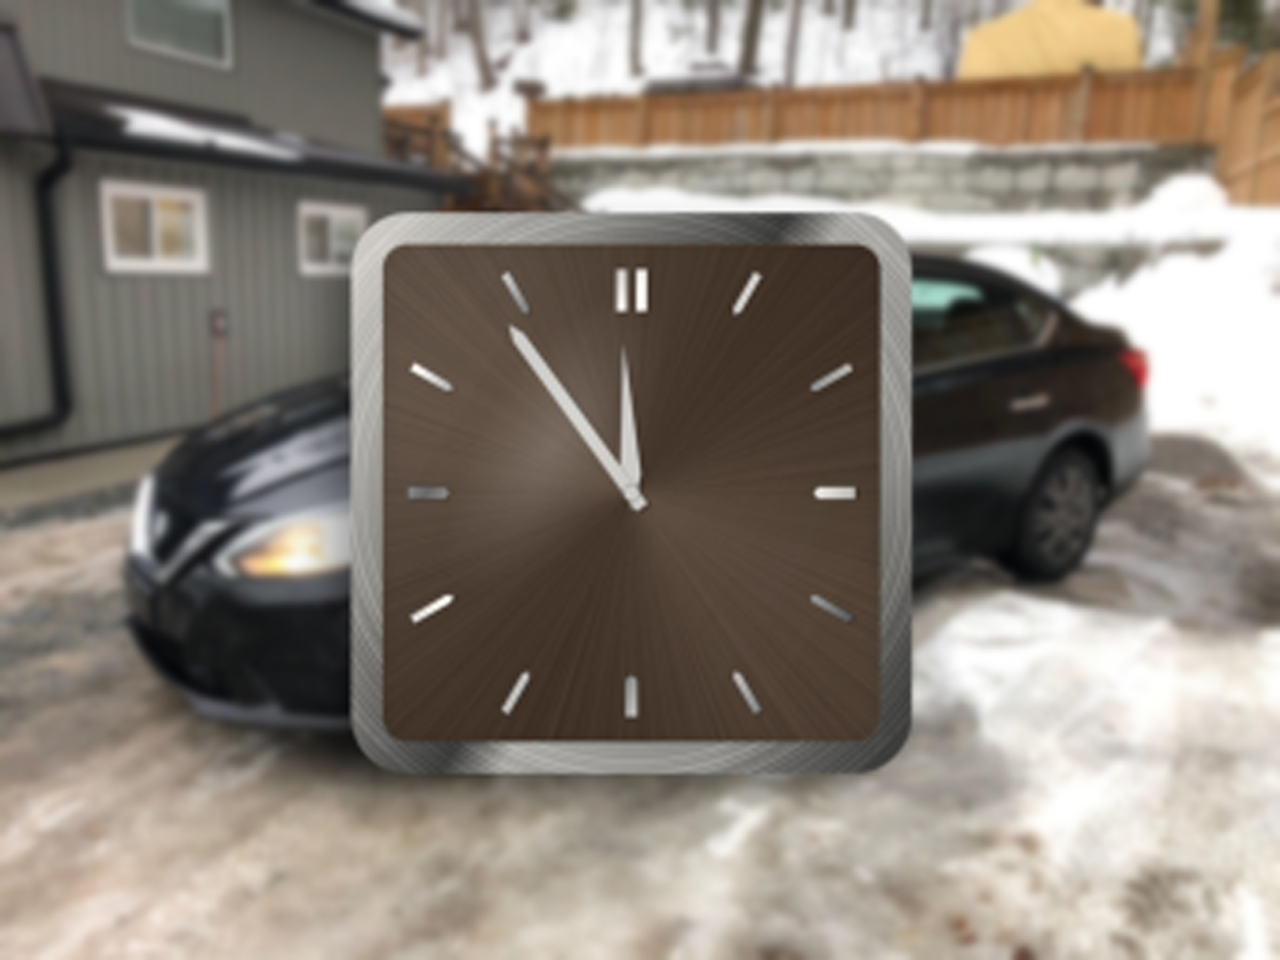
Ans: 11:54
